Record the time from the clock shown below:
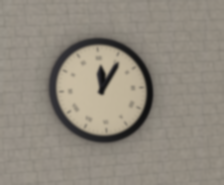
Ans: 12:06
